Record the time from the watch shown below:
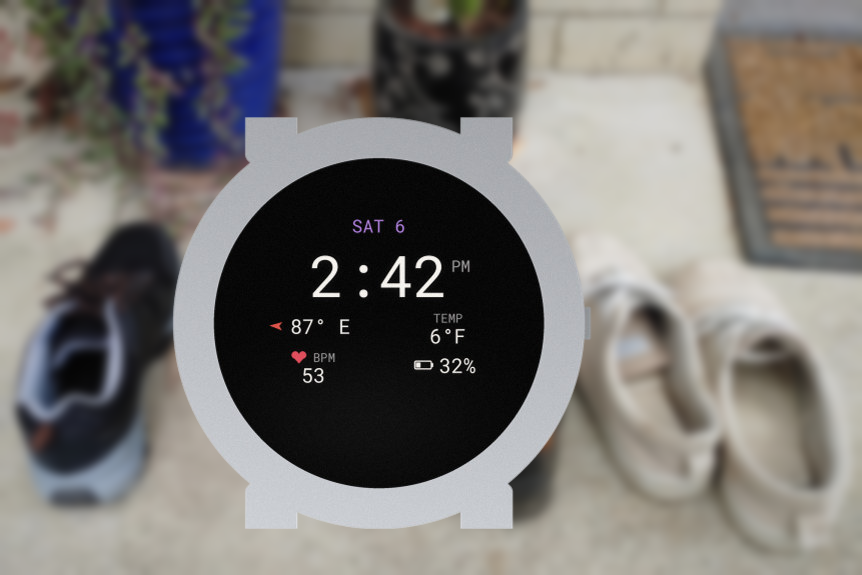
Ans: 2:42
